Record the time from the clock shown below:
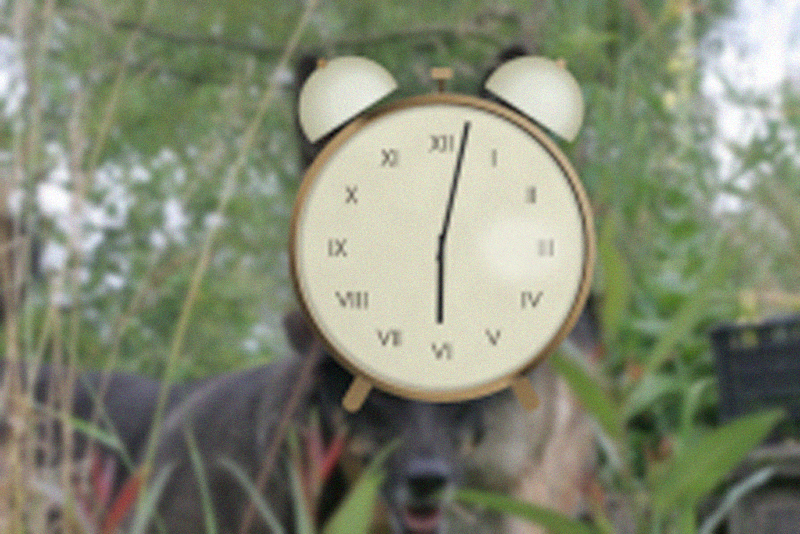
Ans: 6:02
